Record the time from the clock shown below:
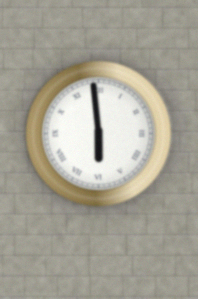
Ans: 5:59
